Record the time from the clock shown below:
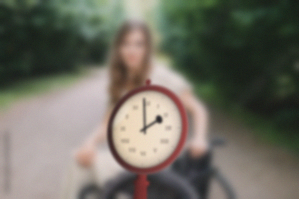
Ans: 1:59
